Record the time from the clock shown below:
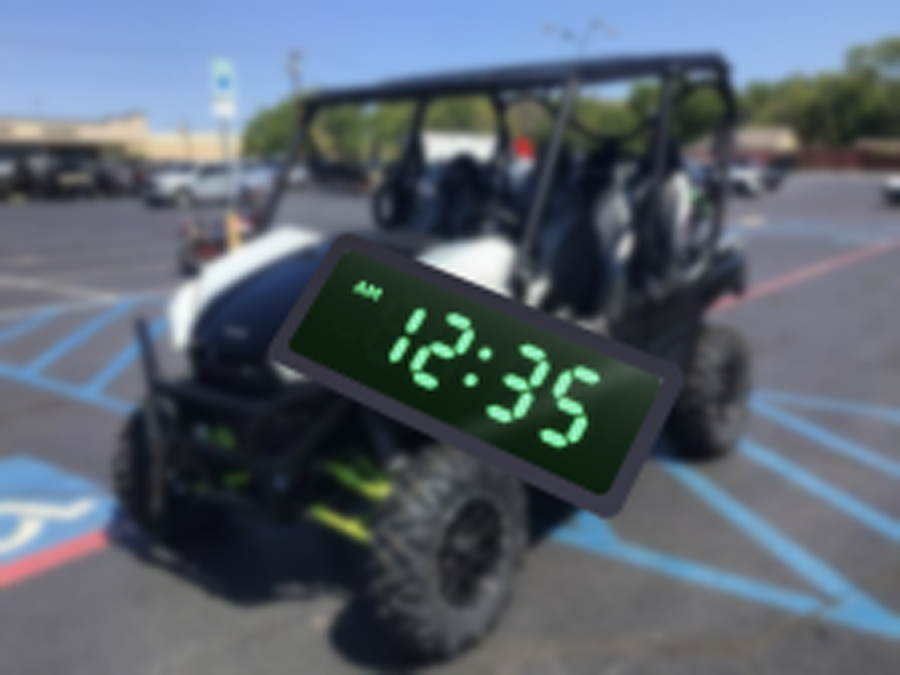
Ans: 12:35
